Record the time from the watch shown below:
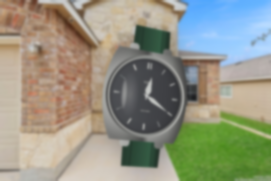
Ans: 12:20
